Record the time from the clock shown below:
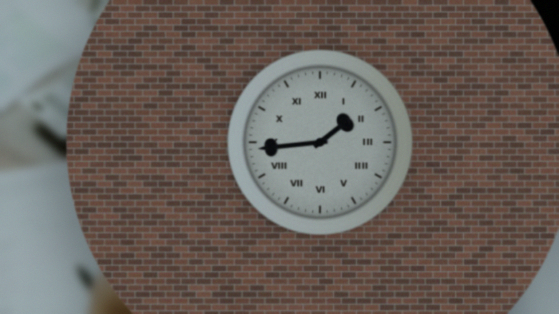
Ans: 1:44
